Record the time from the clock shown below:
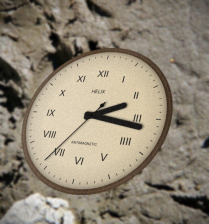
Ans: 2:16:36
